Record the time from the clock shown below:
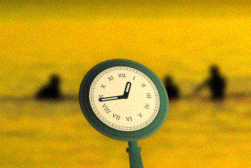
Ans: 12:44
